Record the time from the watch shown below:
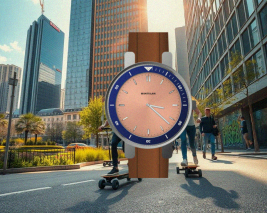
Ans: 3:22
